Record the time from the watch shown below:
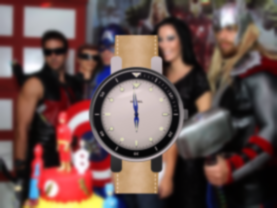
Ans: 5:59
